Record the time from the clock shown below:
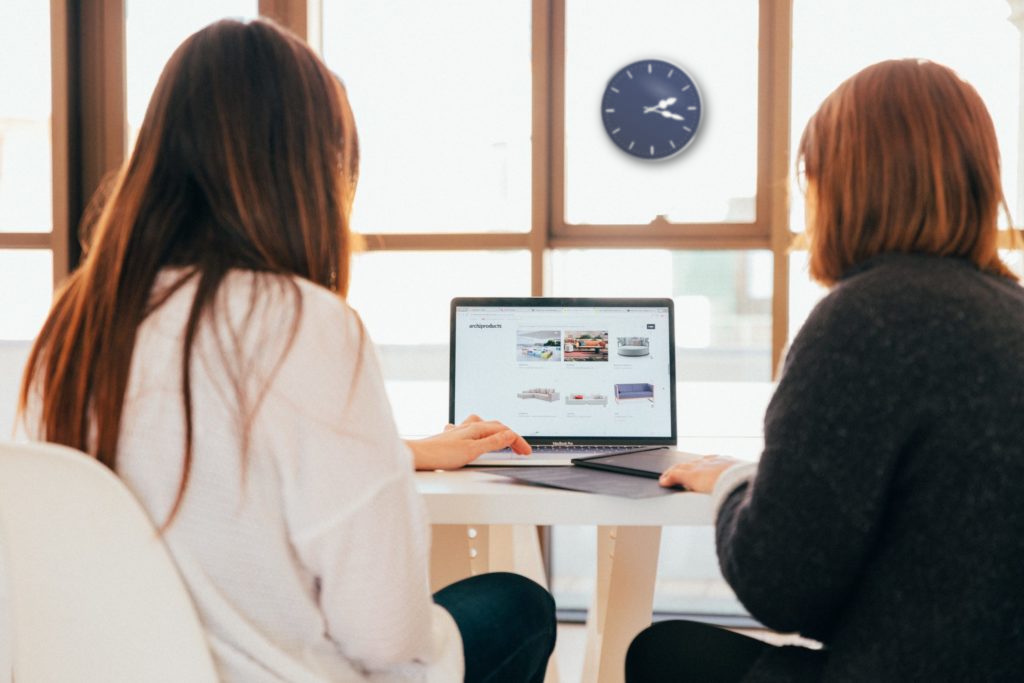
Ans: 2:18
